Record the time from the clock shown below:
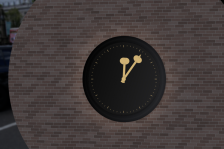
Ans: 12:06
